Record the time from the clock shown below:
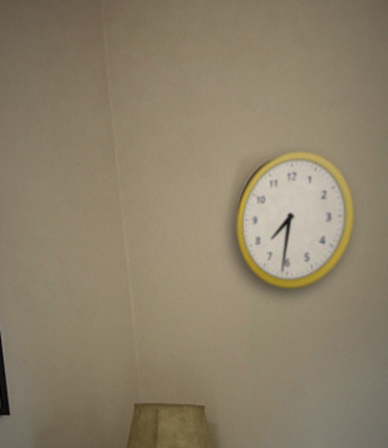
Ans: 7:31
